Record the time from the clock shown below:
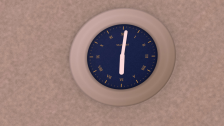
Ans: 6:01
